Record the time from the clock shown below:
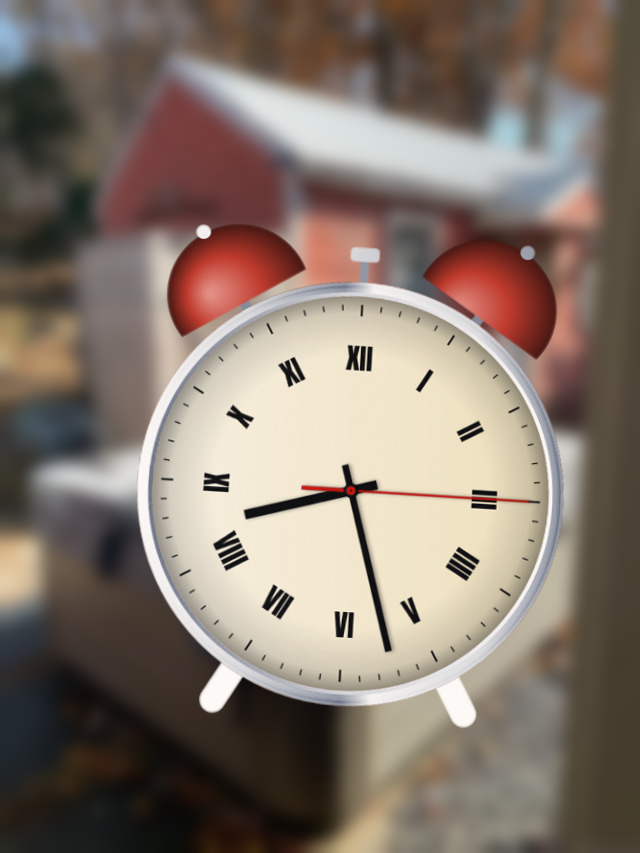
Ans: 8:27:15
